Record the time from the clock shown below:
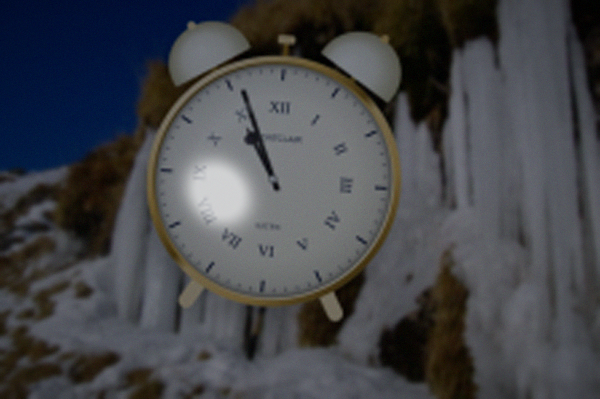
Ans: 10:56
